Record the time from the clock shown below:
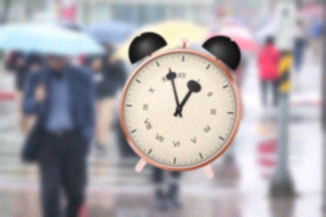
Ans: 12:57
